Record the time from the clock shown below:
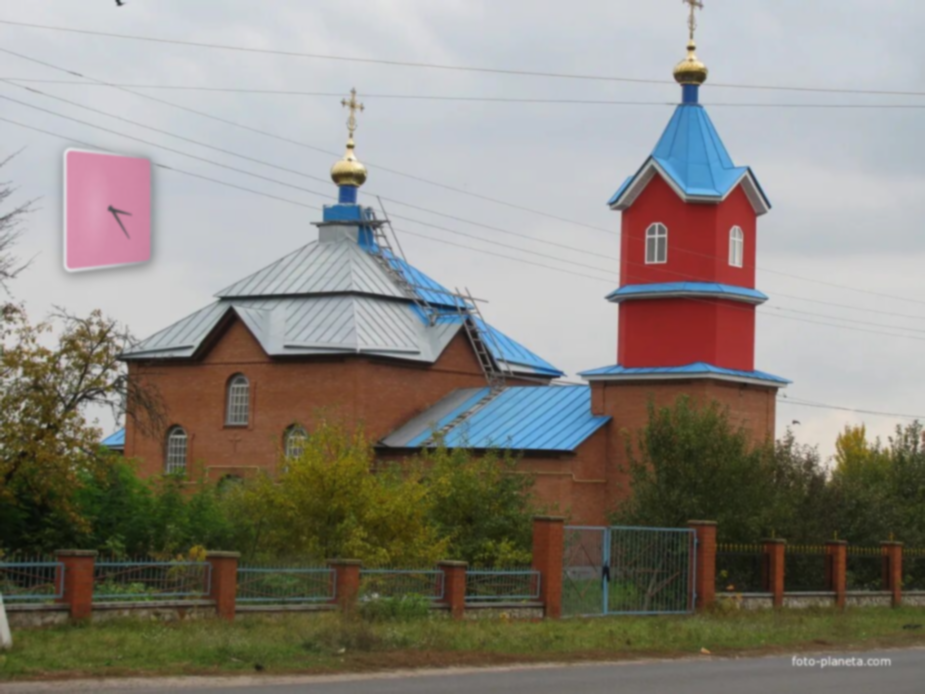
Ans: 3:24
